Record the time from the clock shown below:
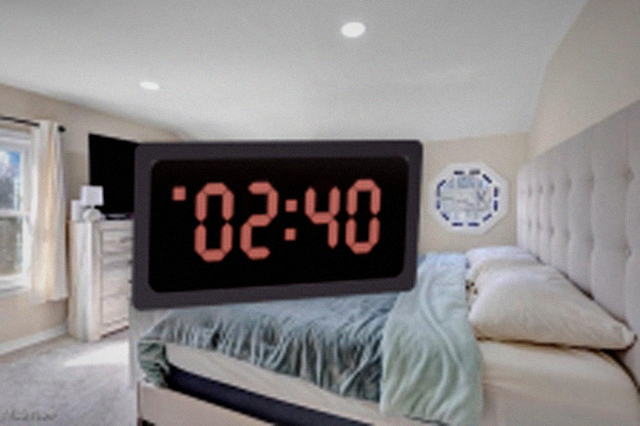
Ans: 2:40
